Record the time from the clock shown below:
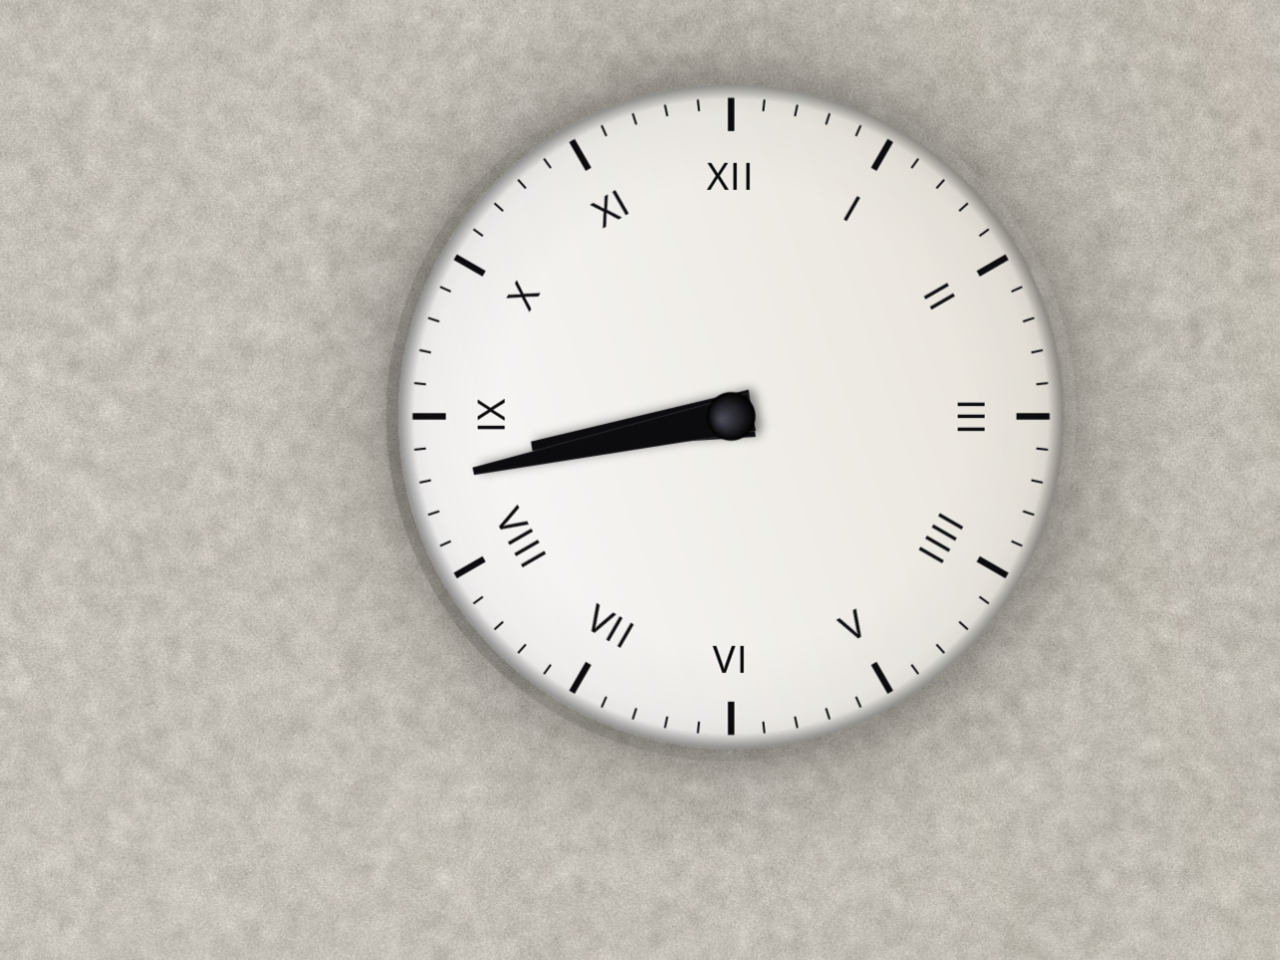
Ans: 8:43
